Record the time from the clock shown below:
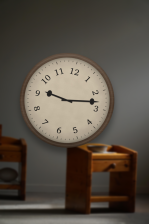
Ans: 9:13
